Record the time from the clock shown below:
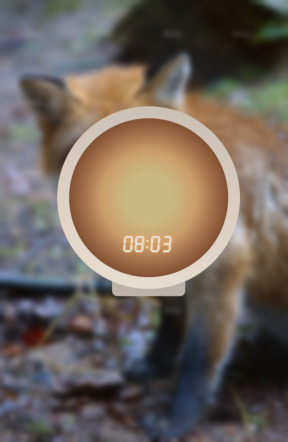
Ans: 8:03
